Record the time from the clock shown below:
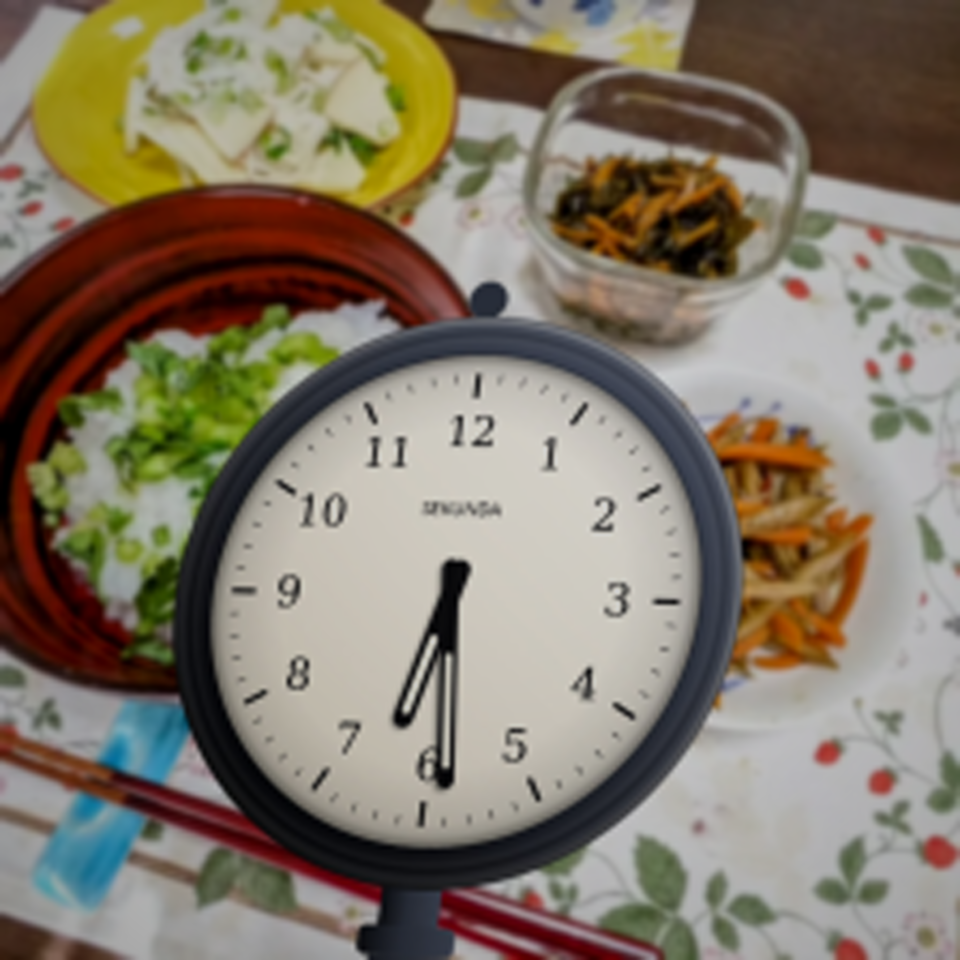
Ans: 6:29
